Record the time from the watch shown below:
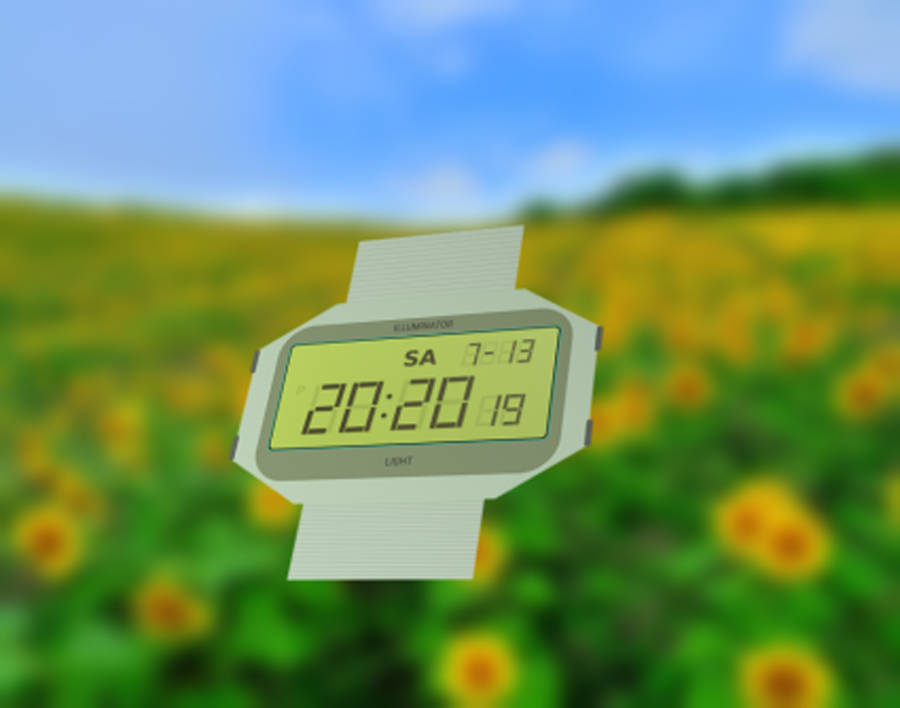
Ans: 20:20:19
